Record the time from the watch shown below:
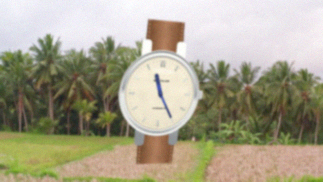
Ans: 11:25
